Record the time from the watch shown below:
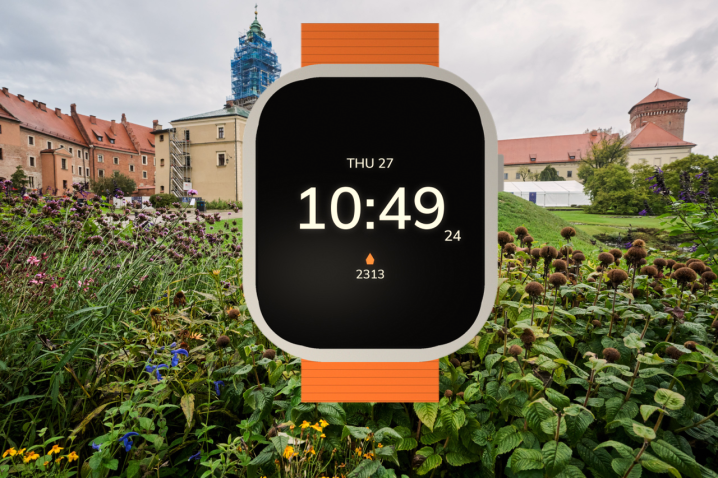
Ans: 10:49:24
